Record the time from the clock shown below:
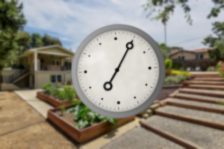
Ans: 7:05
